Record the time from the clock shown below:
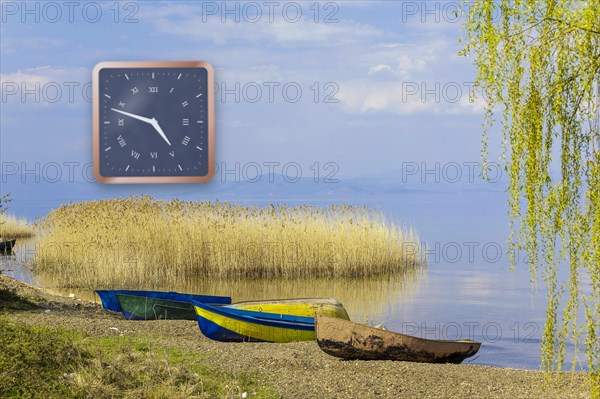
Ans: 4:48
